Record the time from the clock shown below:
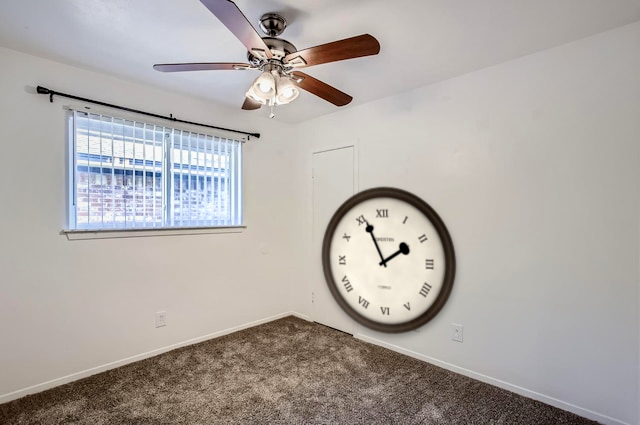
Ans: 1:56
